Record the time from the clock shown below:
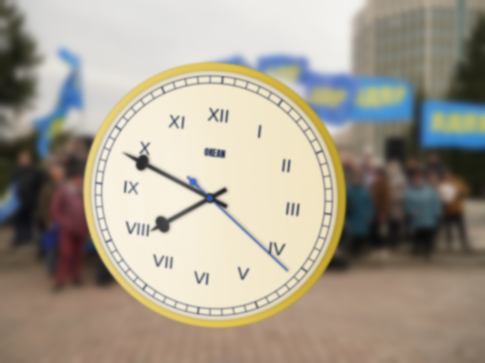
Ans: 7:48:21
